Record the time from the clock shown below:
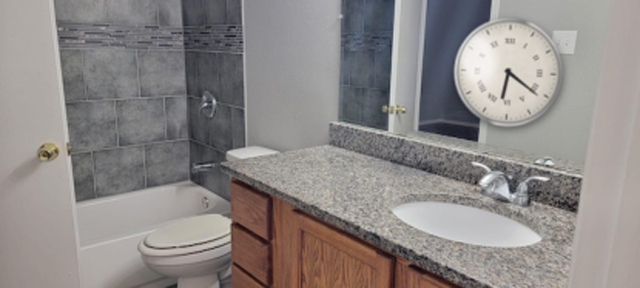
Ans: 6:21
